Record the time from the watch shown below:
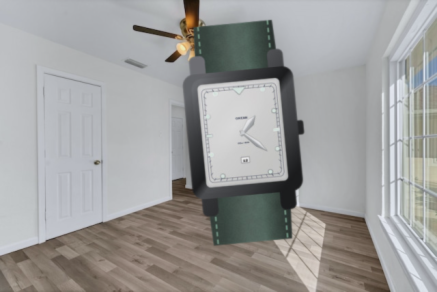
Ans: 1:22
